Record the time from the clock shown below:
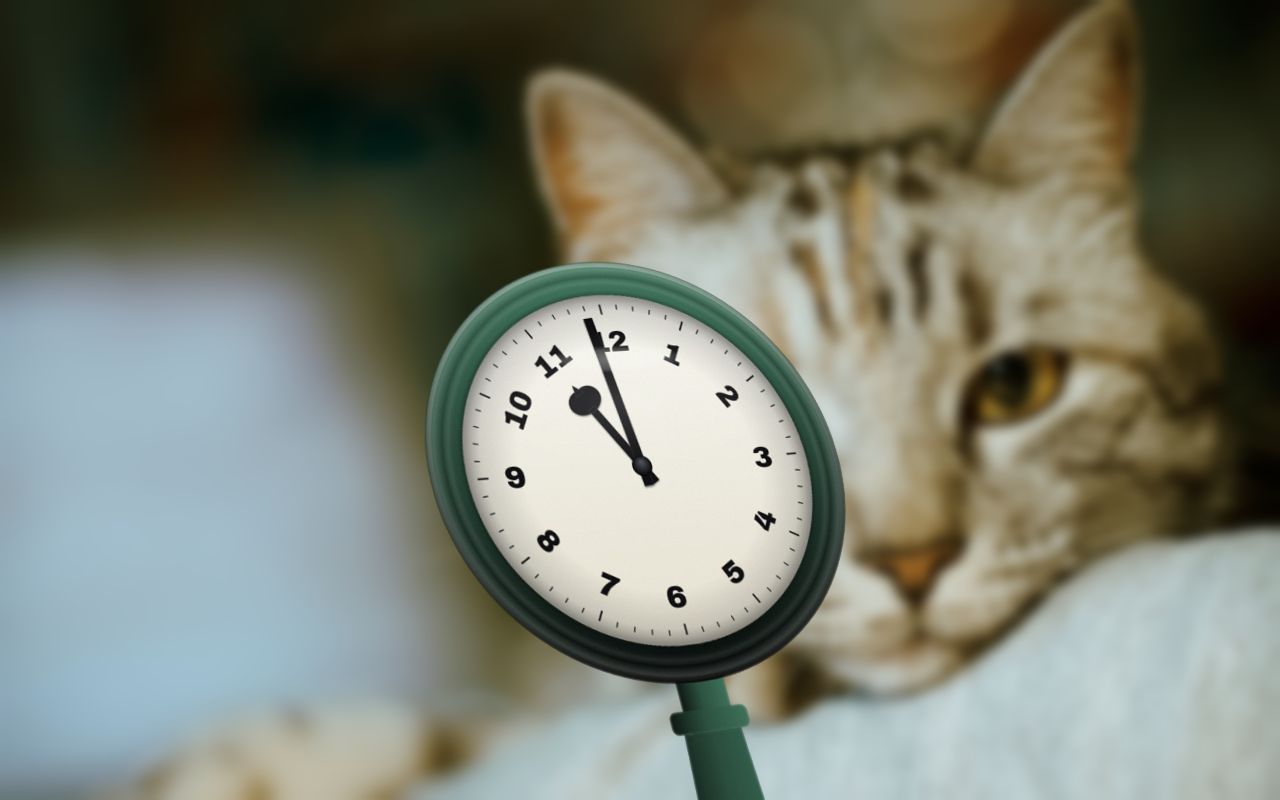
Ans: 10:59
